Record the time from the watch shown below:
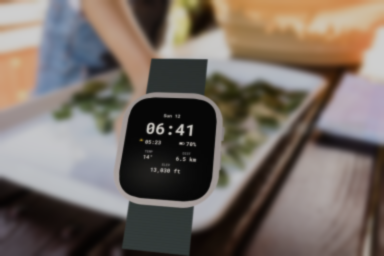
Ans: 6:41
